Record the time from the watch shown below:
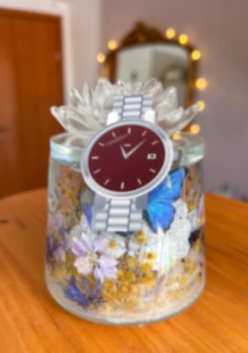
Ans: 11:07
